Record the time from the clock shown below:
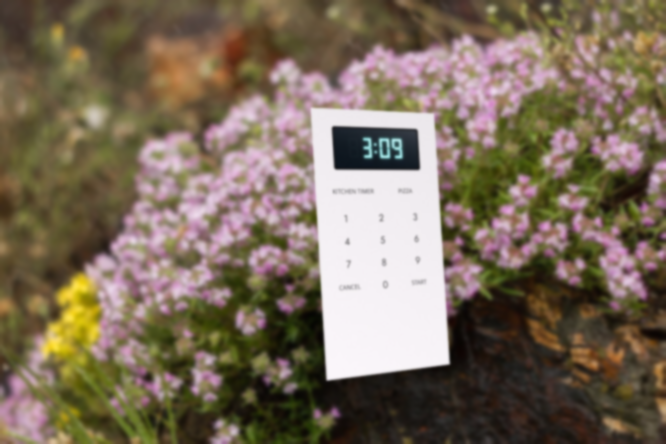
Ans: 3:09
